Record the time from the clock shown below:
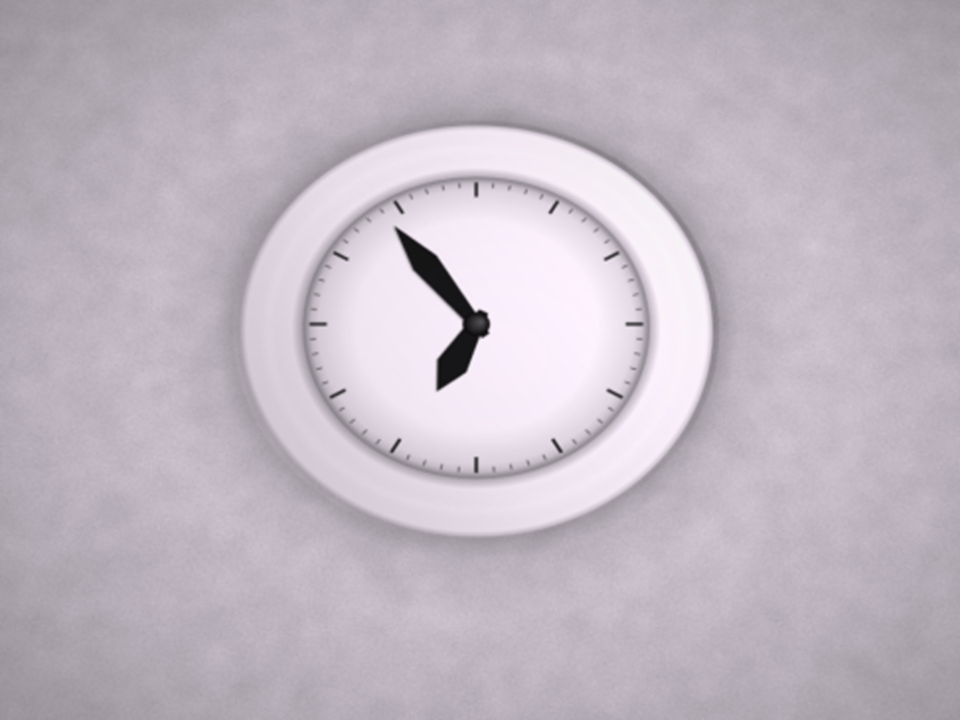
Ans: 6:54
